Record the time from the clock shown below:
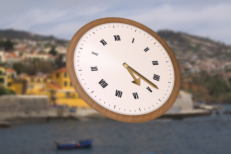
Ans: 5:23
